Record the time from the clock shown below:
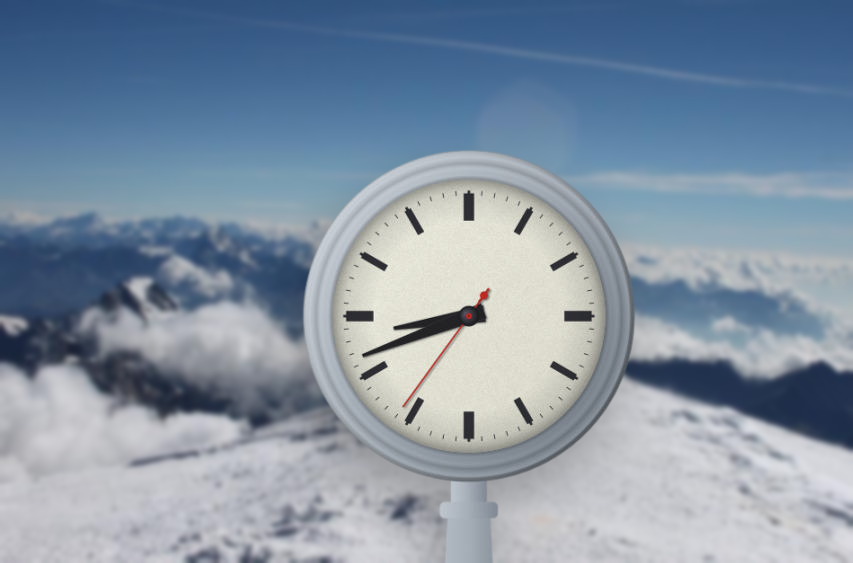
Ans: 8:41:36
